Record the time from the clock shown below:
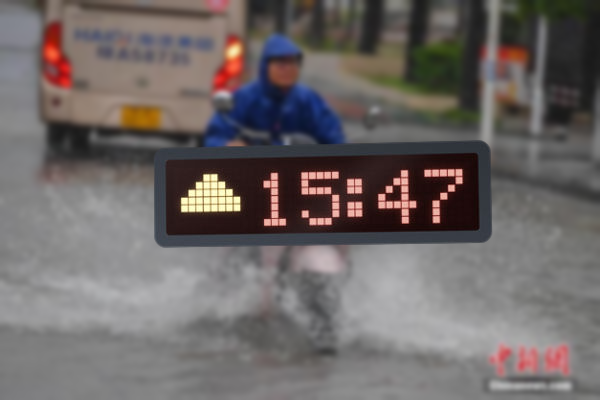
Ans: 15:47
